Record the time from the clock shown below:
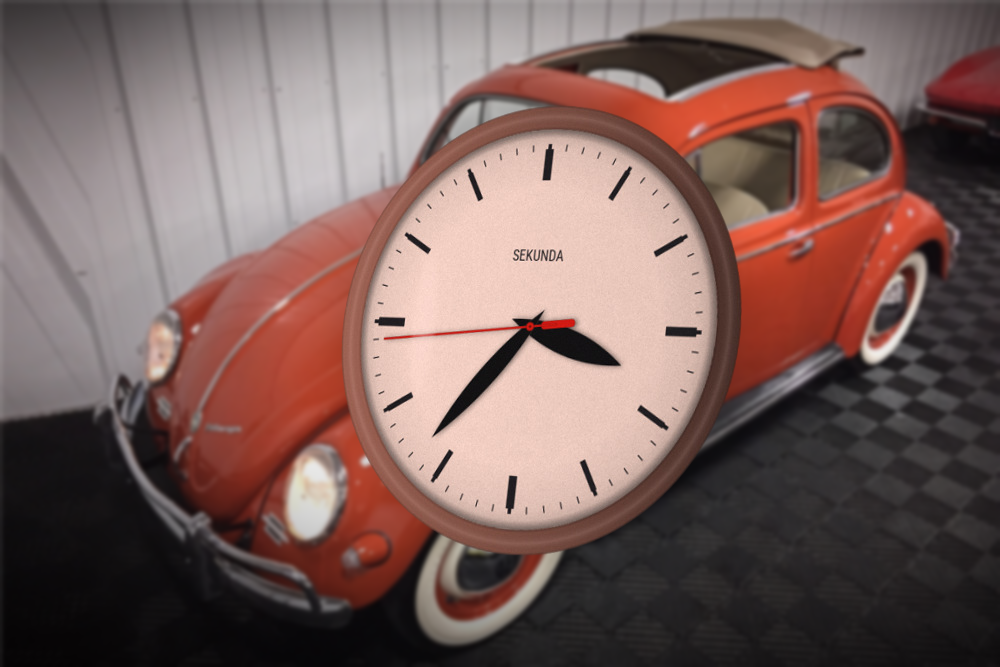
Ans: 3:36:44
